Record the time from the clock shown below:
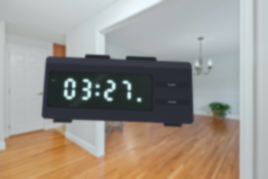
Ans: 3:27
